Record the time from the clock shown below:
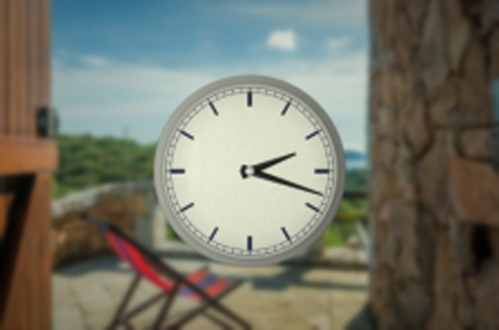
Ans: 2:18
